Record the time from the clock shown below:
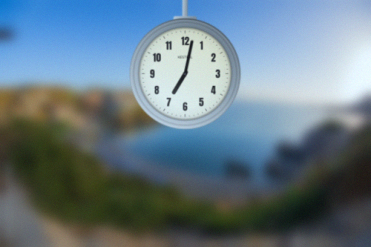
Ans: 7:02
